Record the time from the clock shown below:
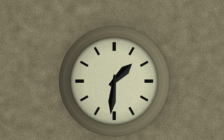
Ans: 1:31
